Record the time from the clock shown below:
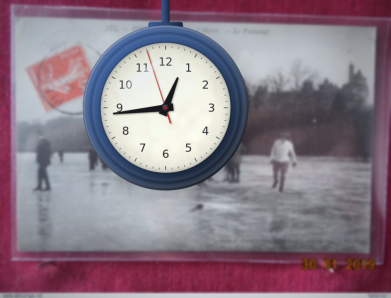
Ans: 12:43:57
